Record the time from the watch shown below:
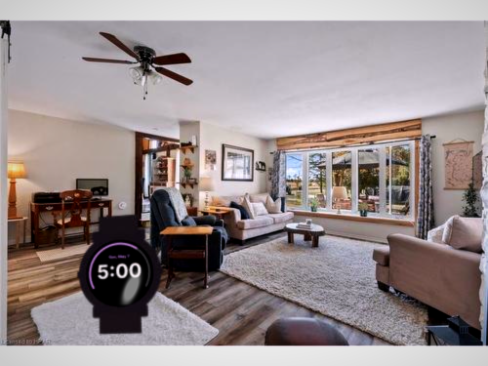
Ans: 5:00
